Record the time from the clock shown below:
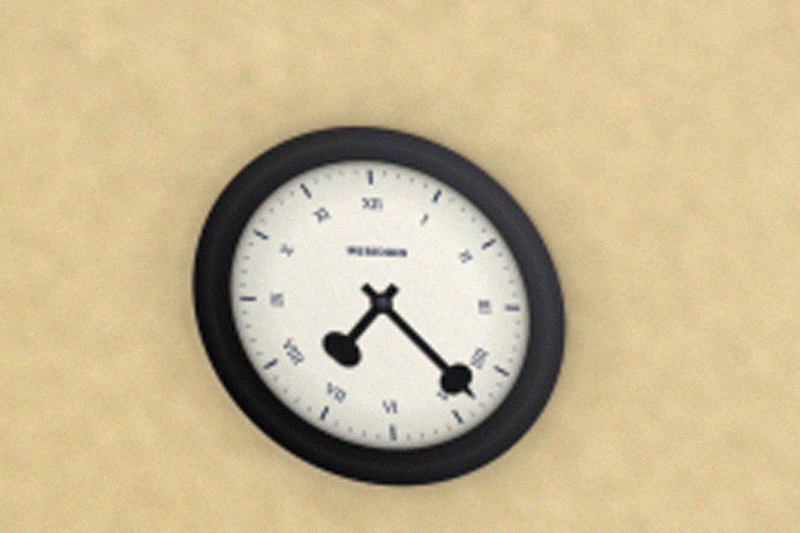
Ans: 7:23
